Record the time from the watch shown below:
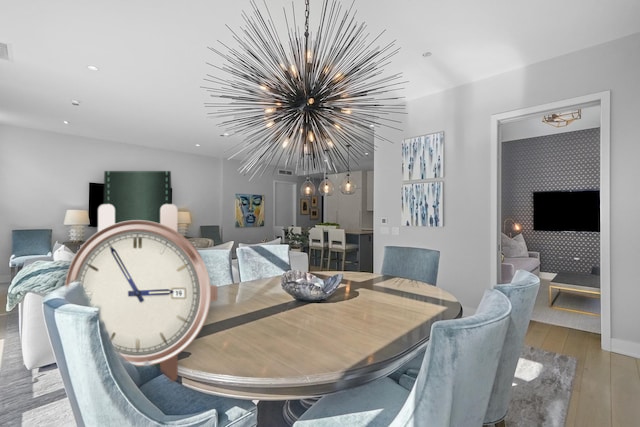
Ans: 2:55
